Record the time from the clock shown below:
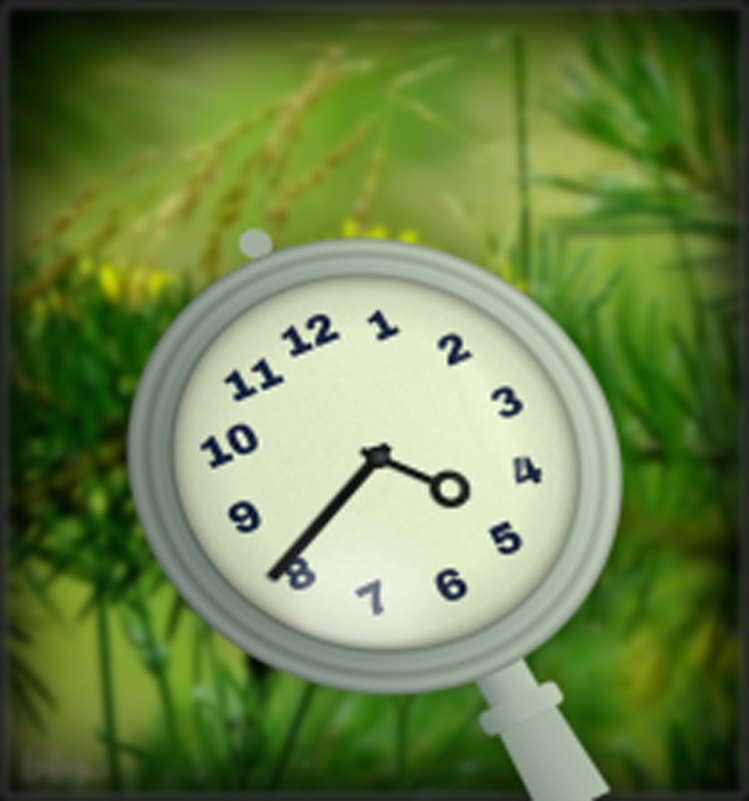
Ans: 4:41
